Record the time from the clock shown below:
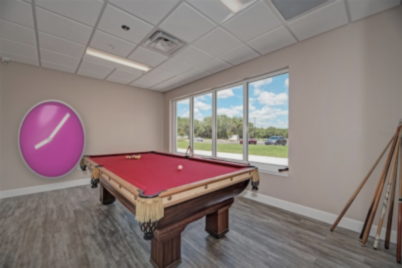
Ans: 8:07
